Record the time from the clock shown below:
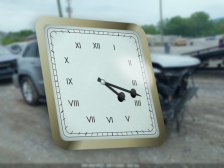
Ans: 4:18
